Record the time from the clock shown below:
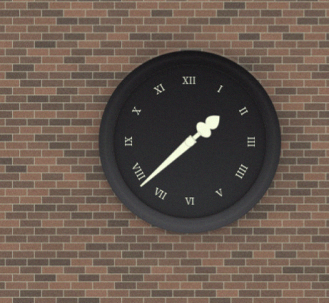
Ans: 1:38
